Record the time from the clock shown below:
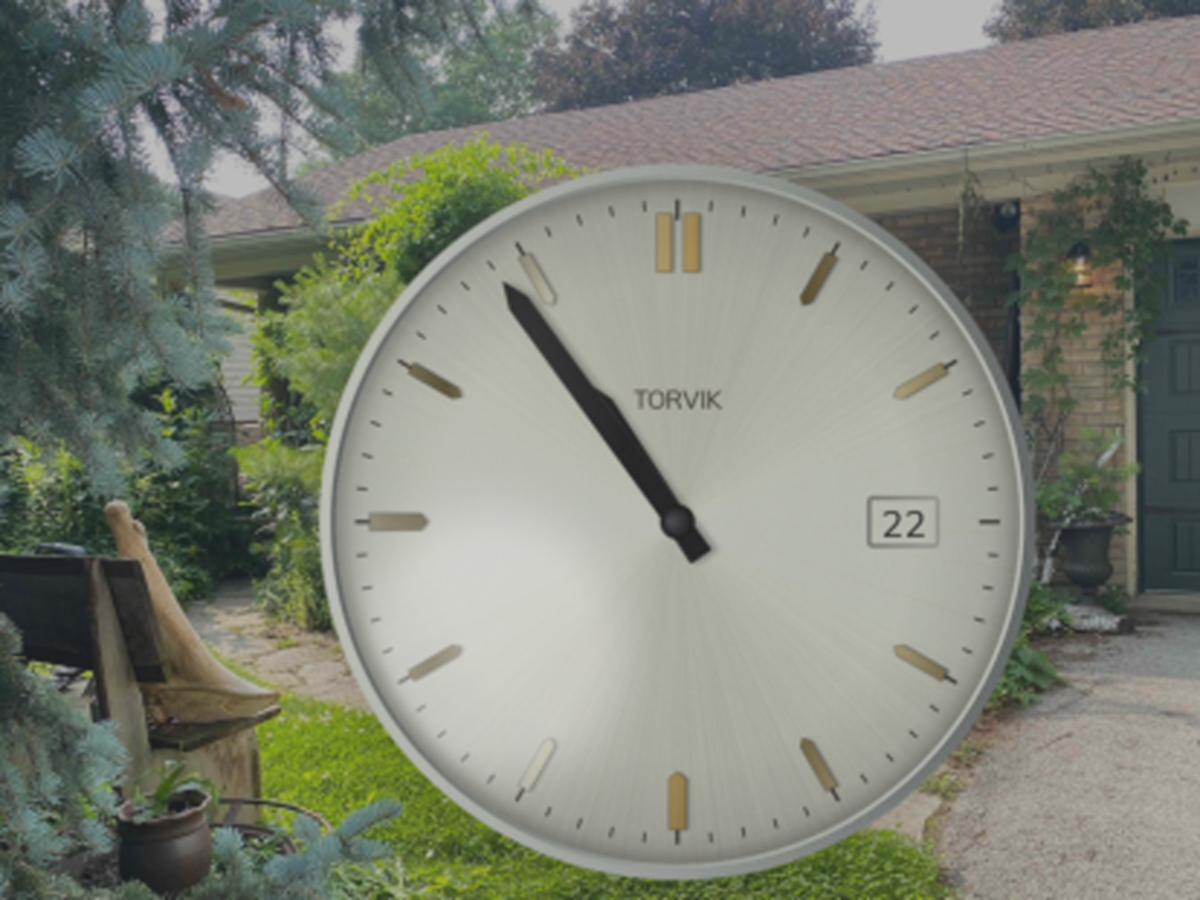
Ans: 10:54
